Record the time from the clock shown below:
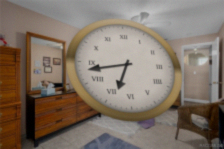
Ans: 6:43
